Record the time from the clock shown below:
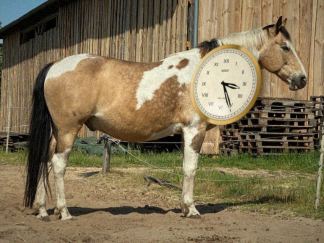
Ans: 3:26
